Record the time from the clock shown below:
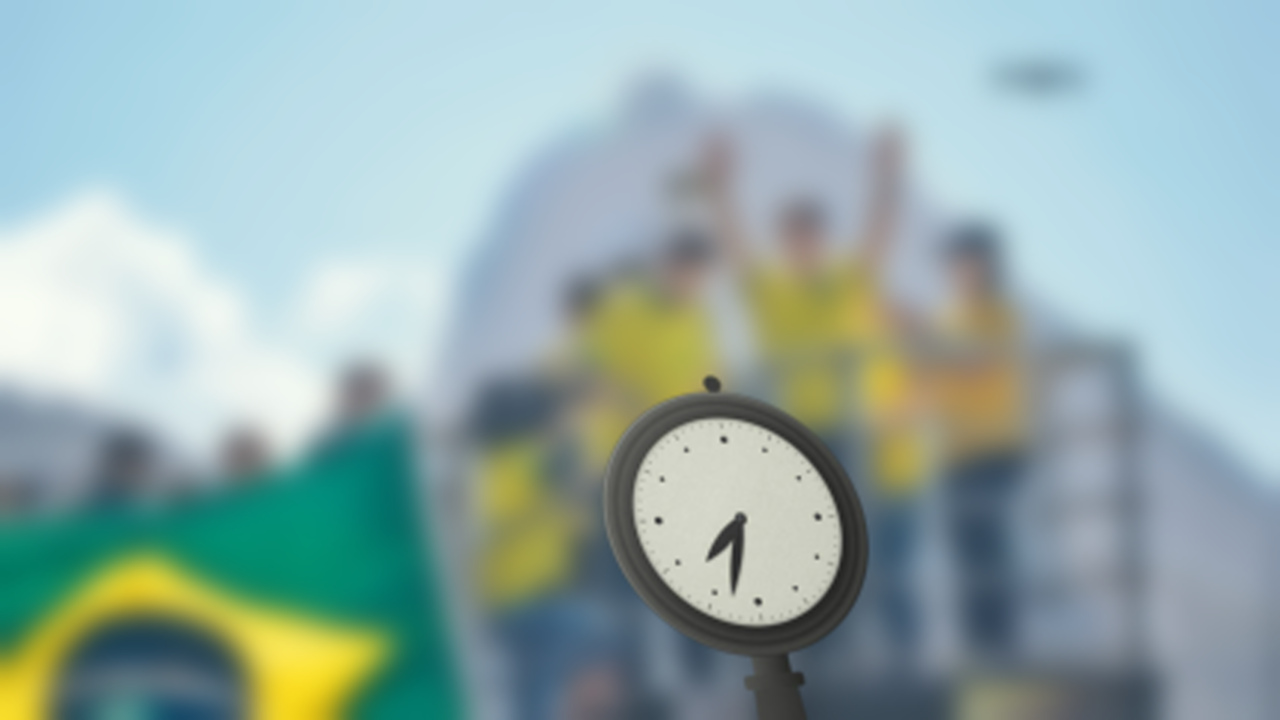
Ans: 7:33
